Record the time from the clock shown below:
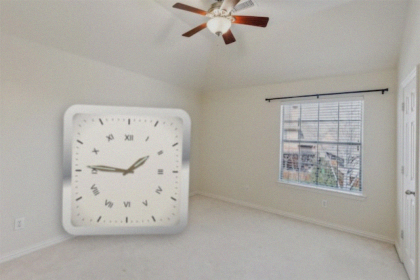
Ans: 1:46
